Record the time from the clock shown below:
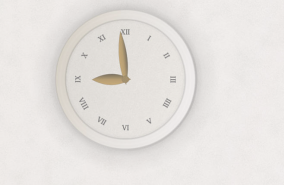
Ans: 8:59
